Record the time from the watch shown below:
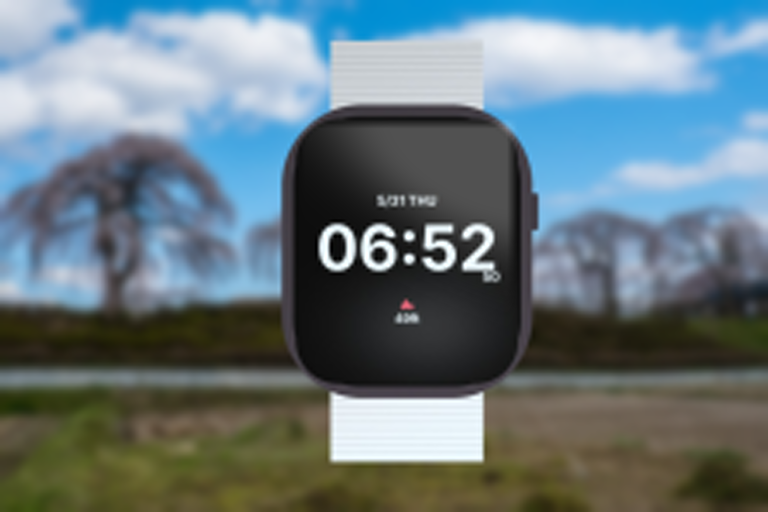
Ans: 6:52
